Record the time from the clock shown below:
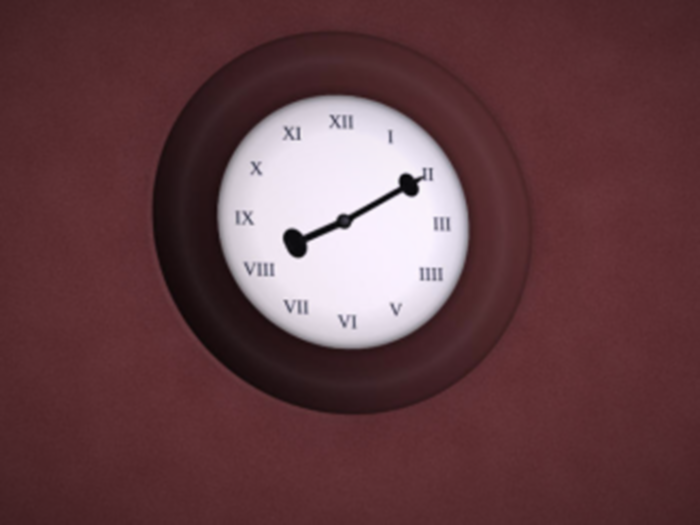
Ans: 8:10
